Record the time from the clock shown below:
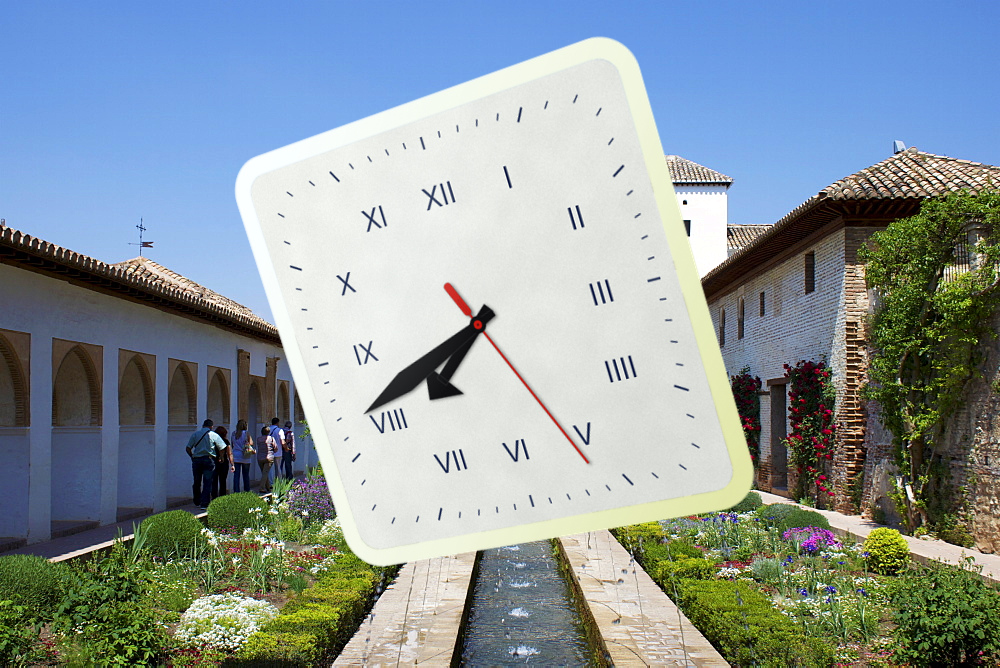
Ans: 7:41:26
